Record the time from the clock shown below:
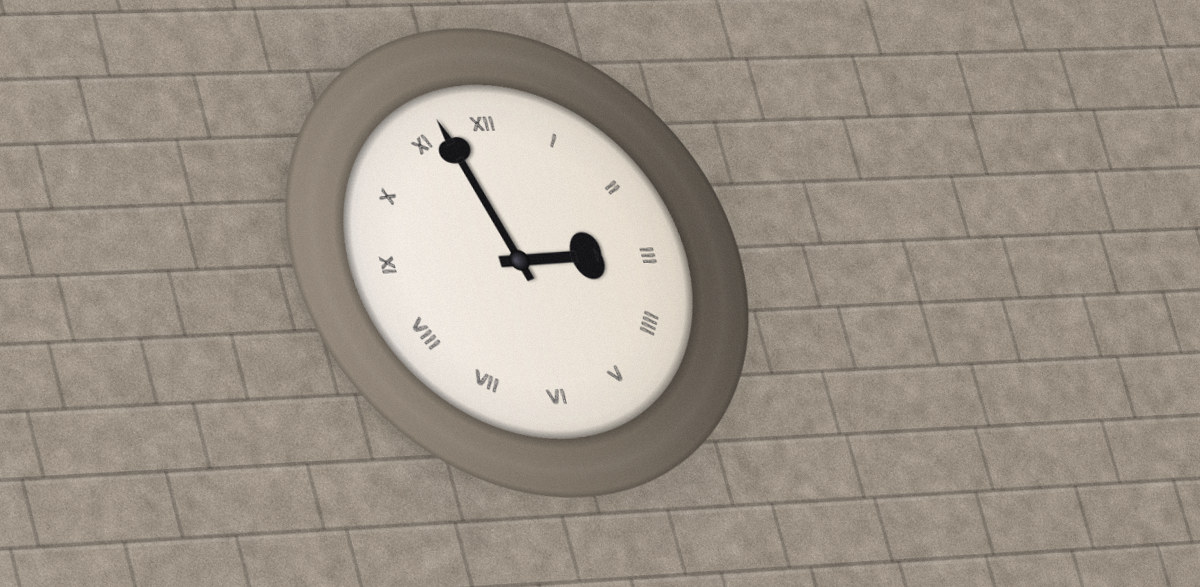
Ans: 2:57
